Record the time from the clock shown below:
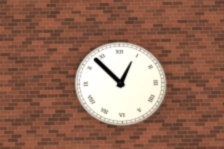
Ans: 12:53
